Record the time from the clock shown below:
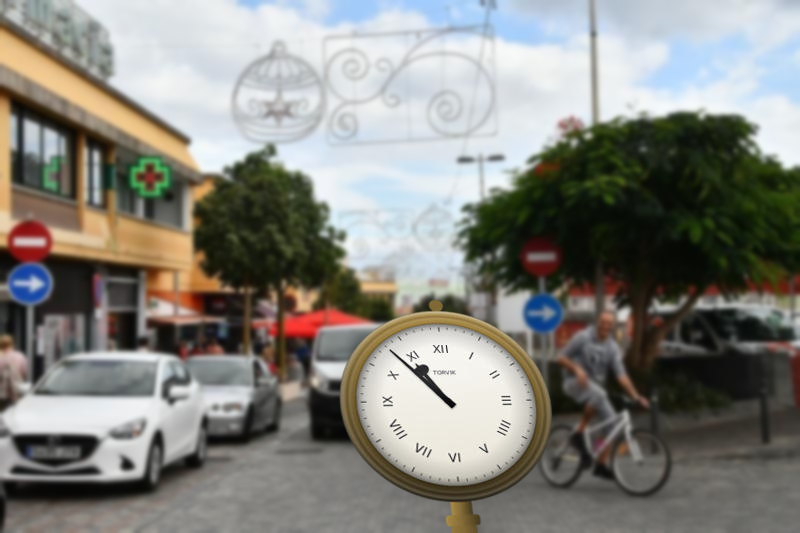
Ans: 10:53
